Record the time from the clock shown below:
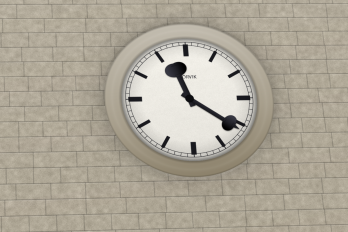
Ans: 11:21
